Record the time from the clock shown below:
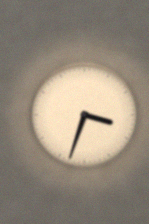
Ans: 3:33
